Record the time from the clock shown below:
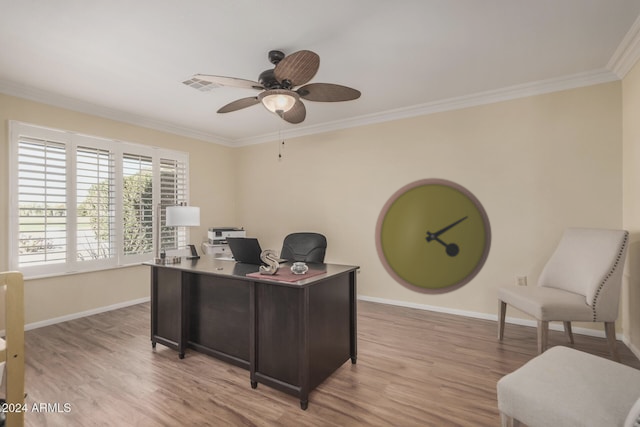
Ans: 4:10
